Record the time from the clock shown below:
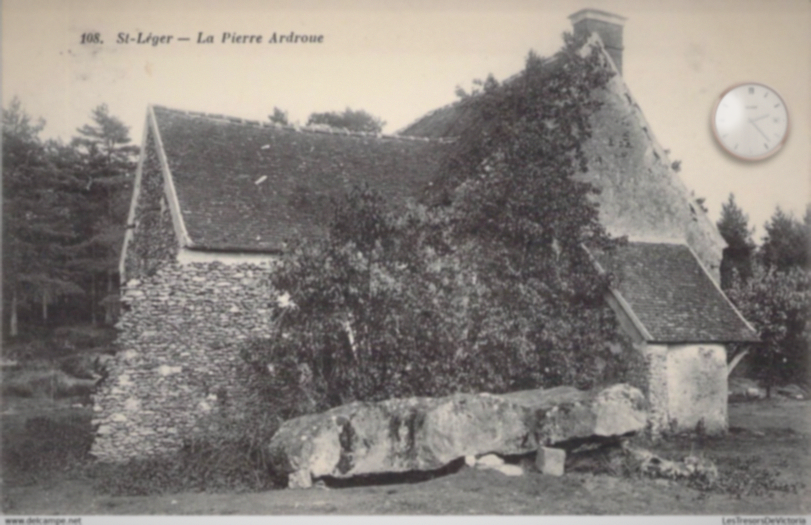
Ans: 2:23
